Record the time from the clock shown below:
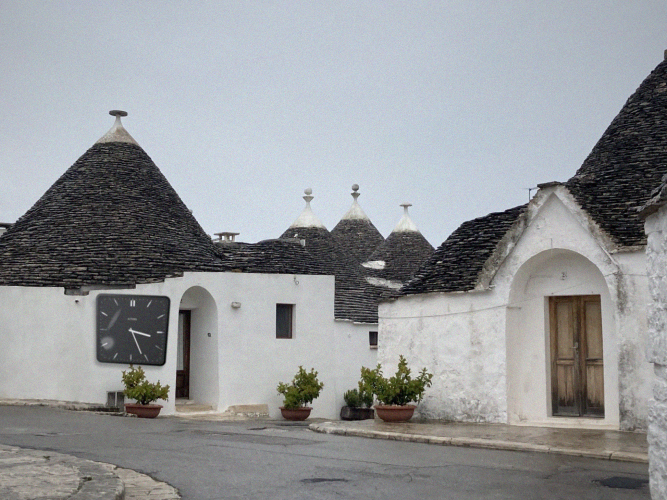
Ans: 3:26
